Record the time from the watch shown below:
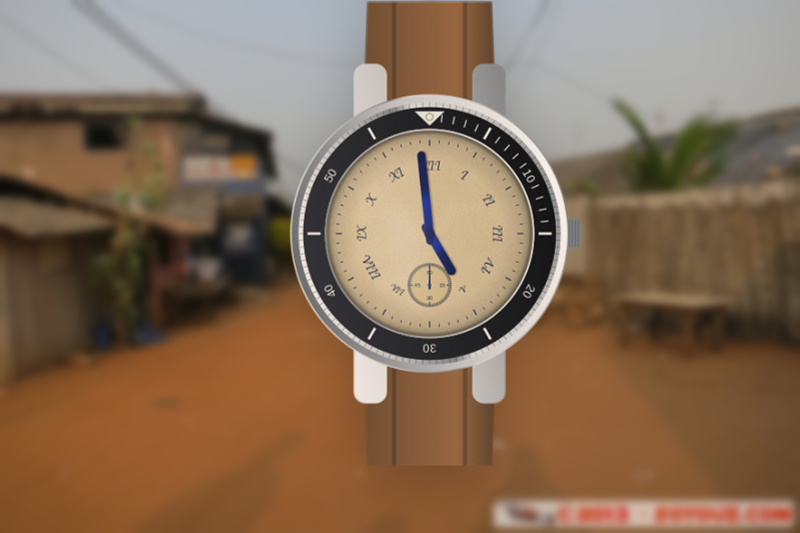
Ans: 4:59
